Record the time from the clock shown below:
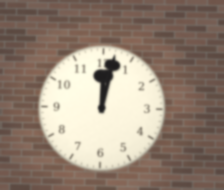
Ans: 12:02
